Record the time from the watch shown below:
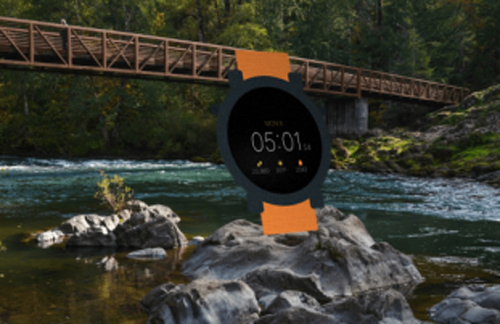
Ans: 5:01
